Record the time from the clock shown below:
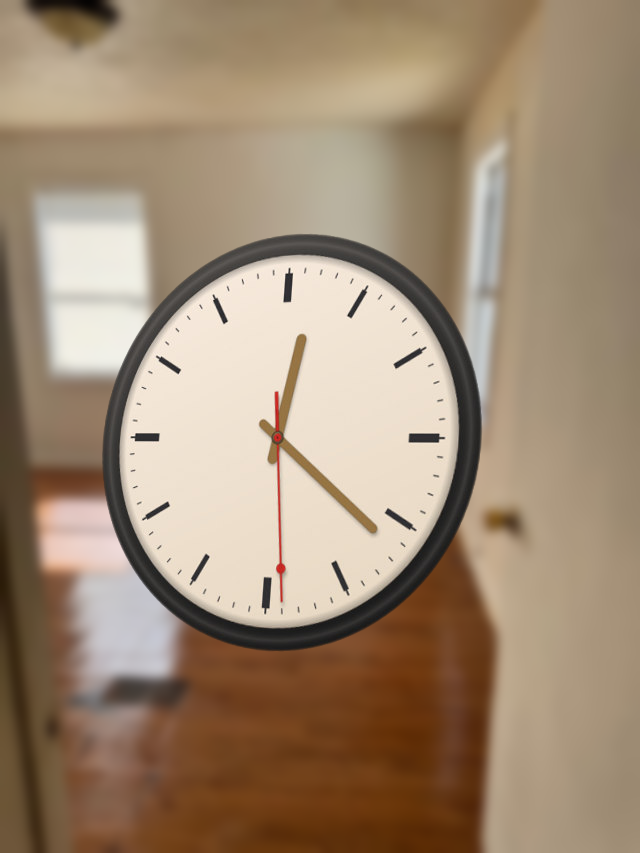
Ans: 12:21:29
